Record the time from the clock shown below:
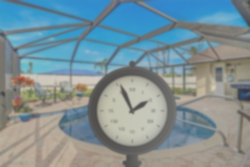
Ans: 1:56
